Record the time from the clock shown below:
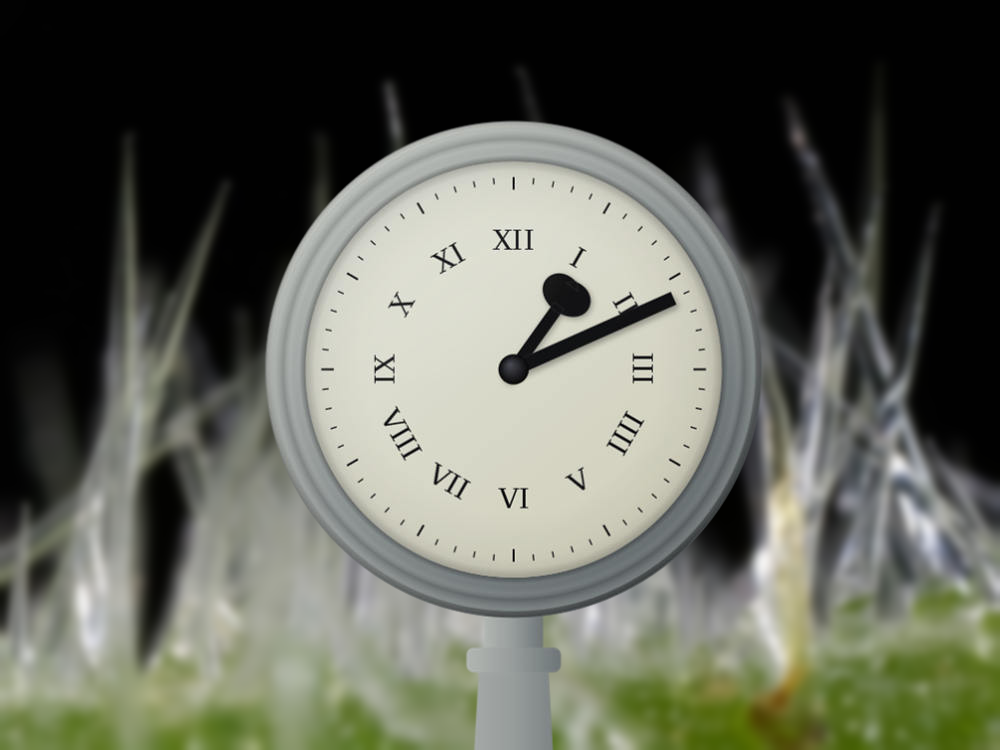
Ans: 1:11
